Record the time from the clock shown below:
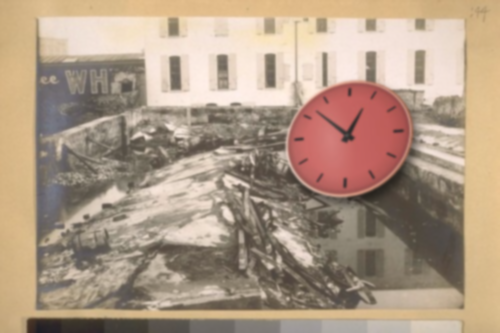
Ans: 12:52
